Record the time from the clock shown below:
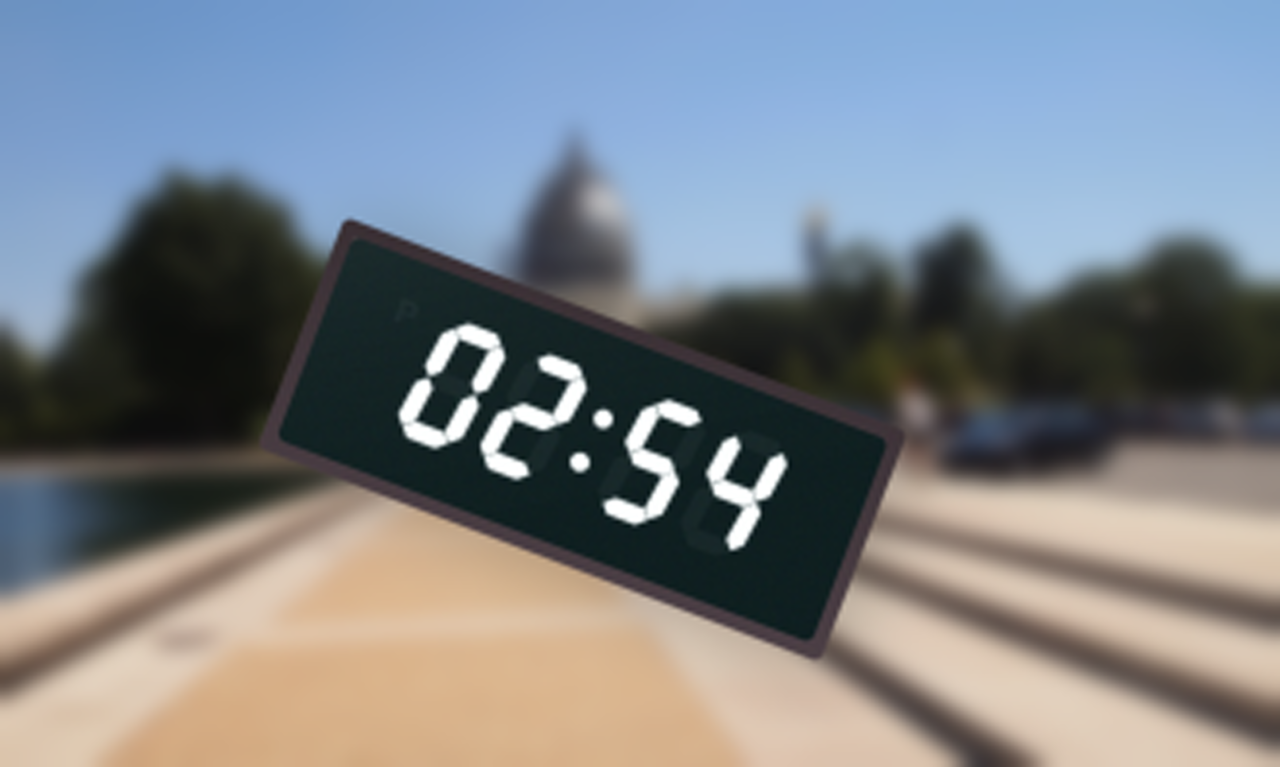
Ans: 2:54
